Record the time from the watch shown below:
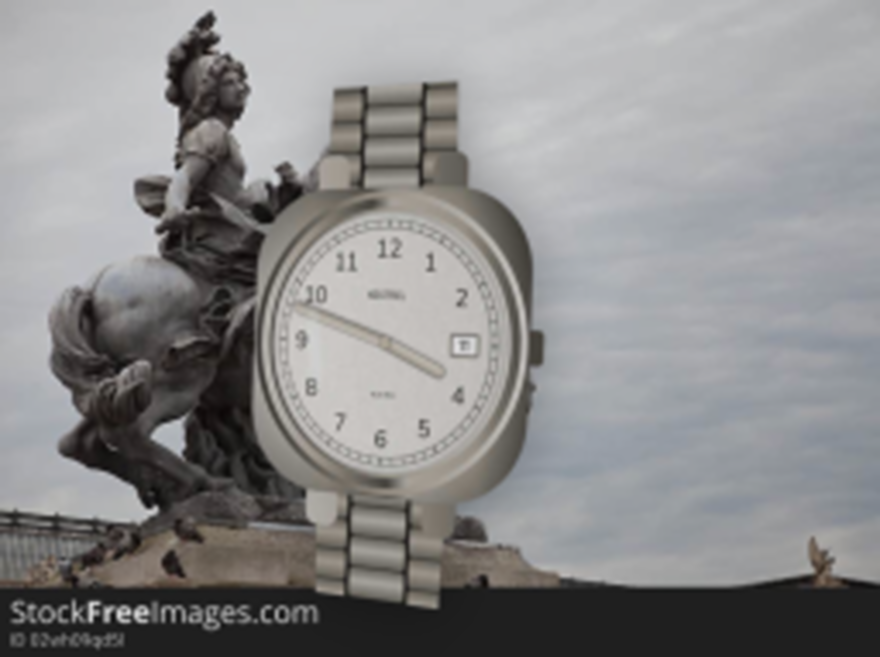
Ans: 3:48
